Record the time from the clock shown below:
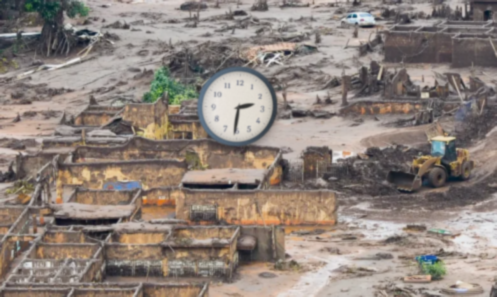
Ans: 2:31
